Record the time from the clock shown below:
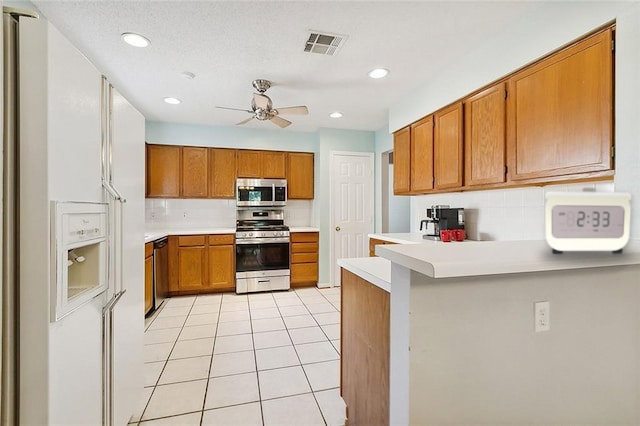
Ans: 2:33
